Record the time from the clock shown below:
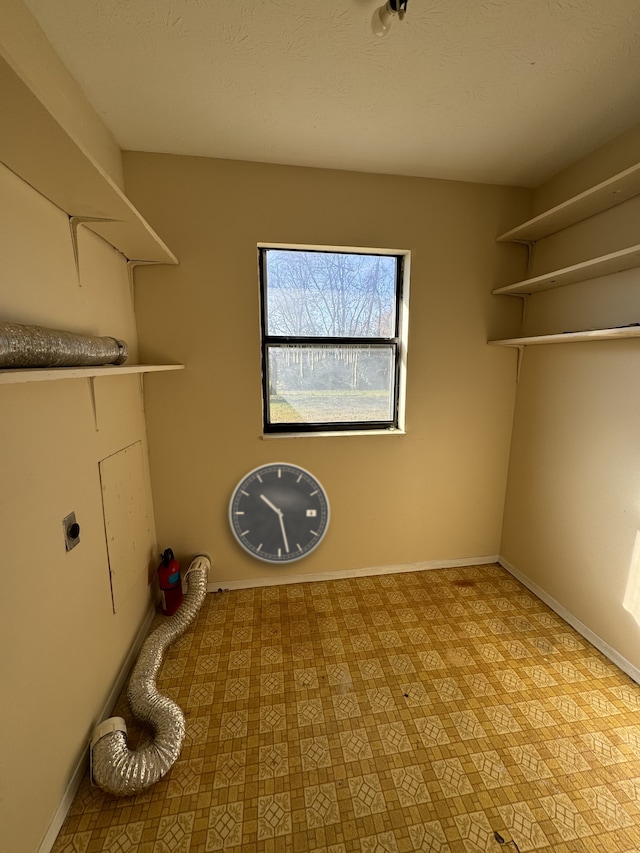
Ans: 10:28
